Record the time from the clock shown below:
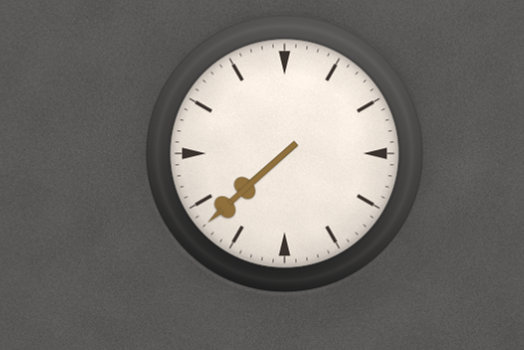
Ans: 7:38
